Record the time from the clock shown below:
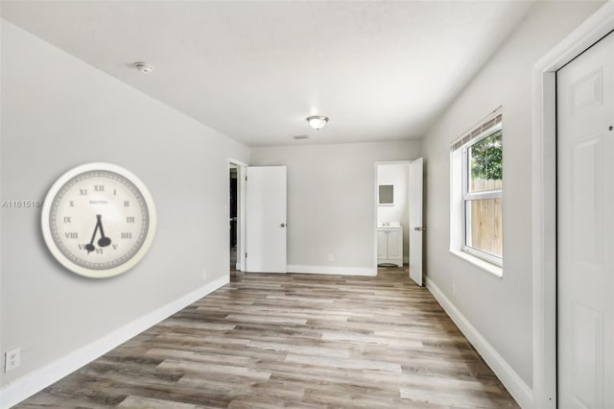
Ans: 5:33
